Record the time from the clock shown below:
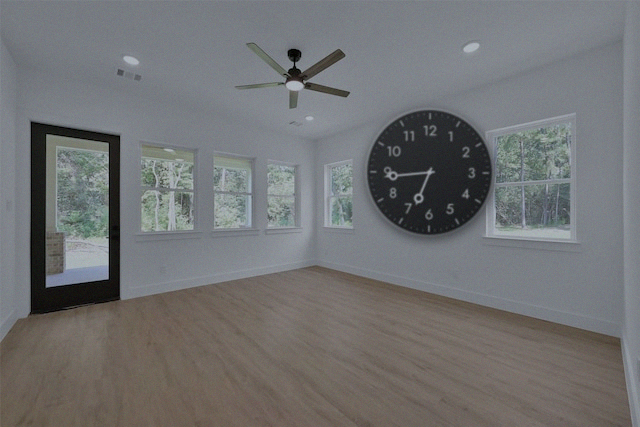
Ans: 6:44
